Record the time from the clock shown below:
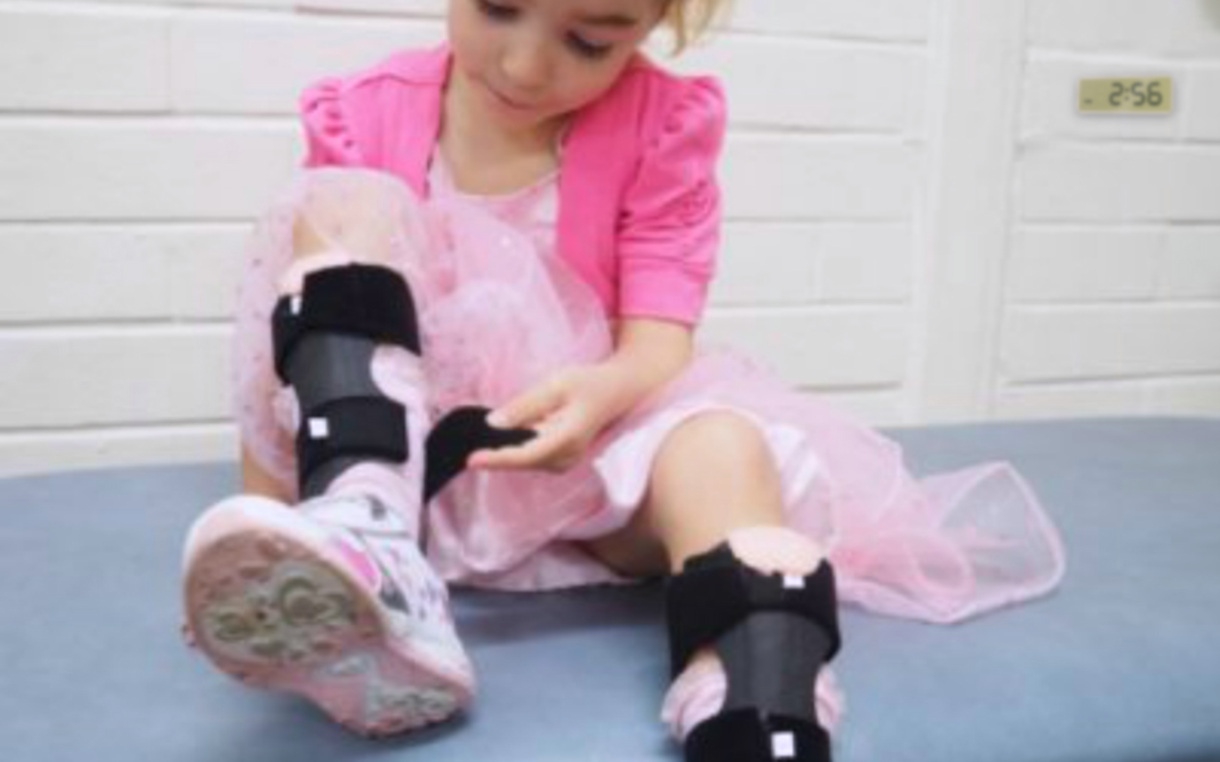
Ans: 2:56
